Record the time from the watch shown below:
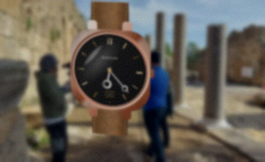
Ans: 6:23
